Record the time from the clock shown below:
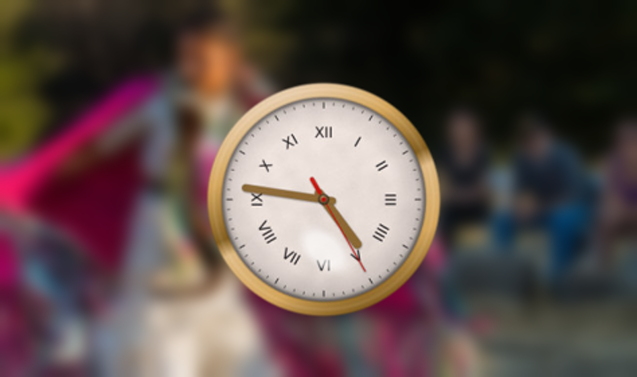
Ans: 4:46:25
